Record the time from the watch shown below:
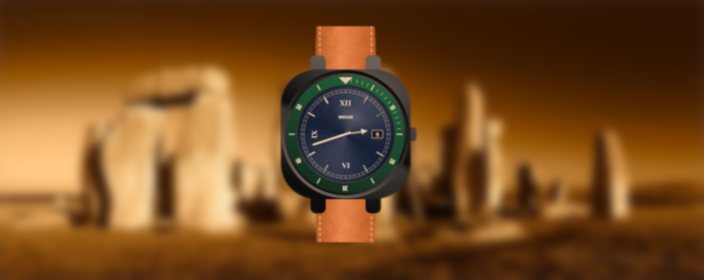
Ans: 2:42
